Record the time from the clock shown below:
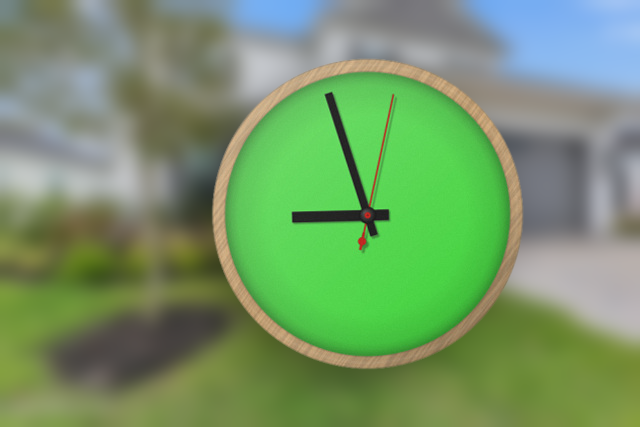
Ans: 8:57:02
